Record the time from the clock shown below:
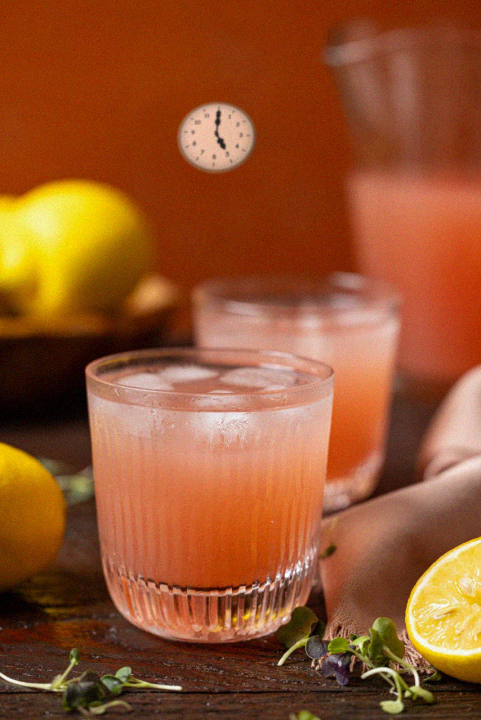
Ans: 5:00
